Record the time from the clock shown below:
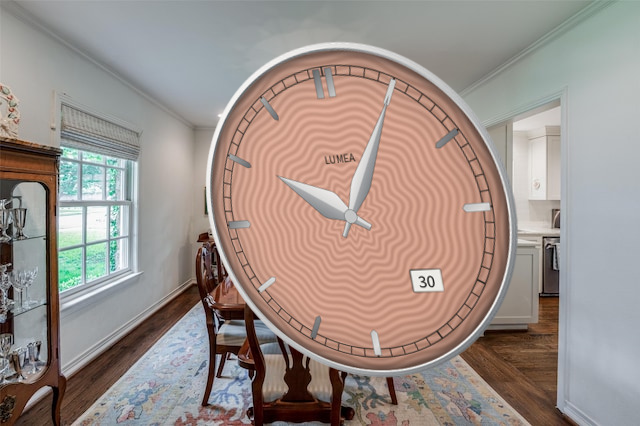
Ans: 10:05
